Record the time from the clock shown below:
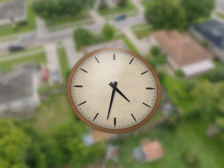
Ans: 4:32
